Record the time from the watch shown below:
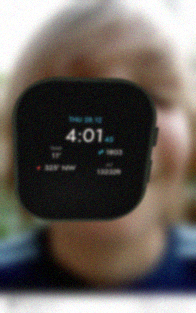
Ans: 4:01
